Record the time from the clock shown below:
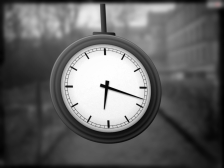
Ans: 6:18
